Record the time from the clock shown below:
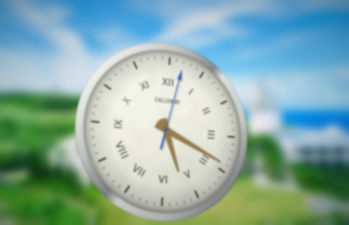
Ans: 5:19:02
